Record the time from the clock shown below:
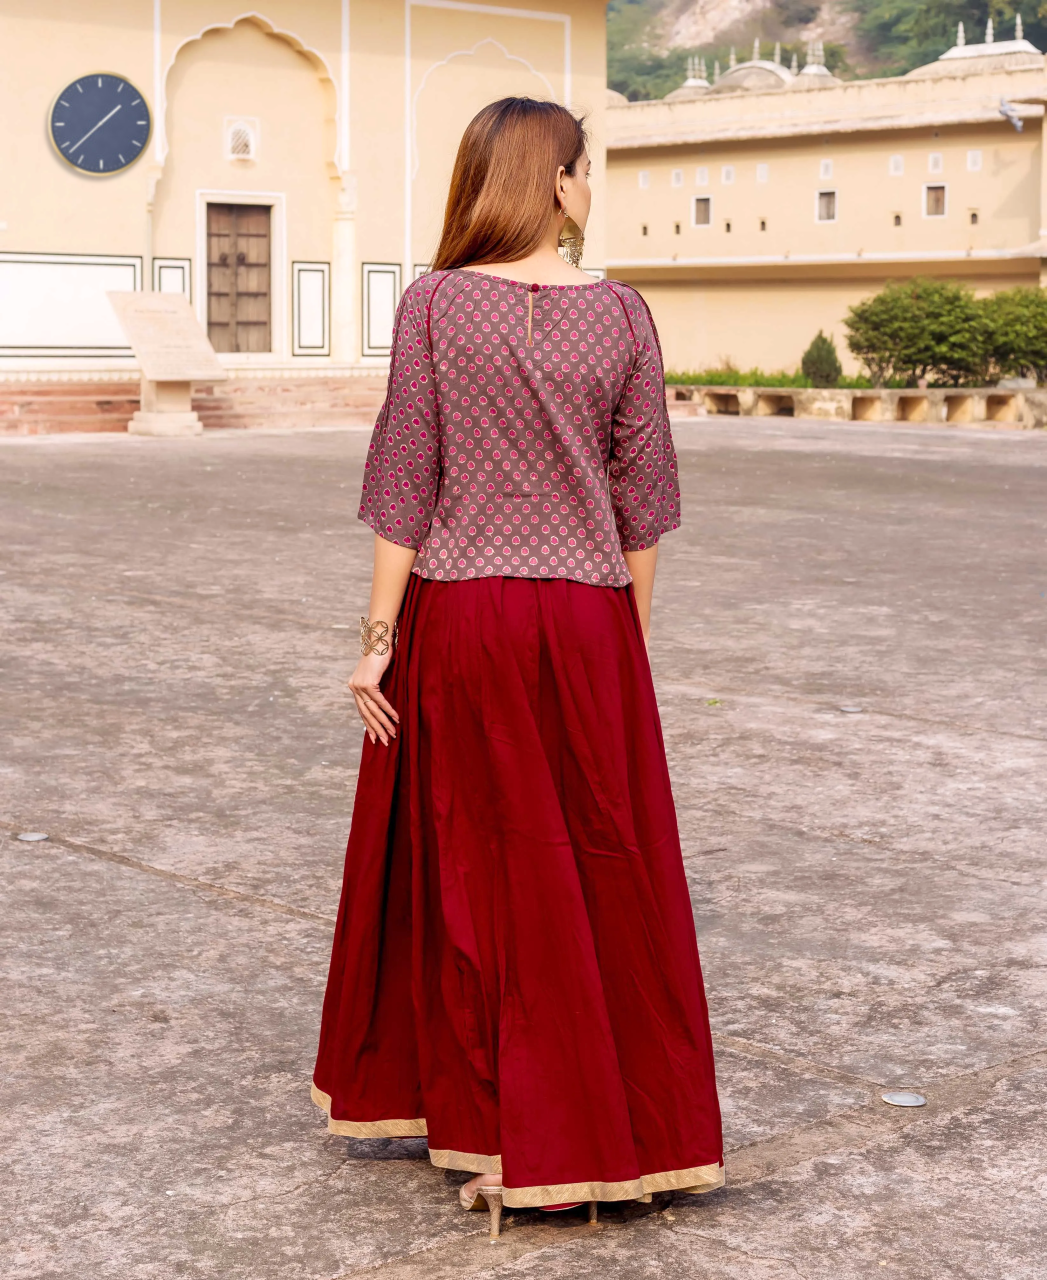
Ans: 1:38
